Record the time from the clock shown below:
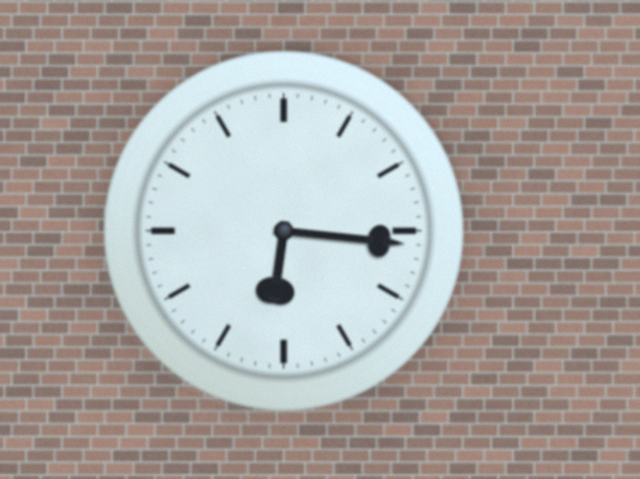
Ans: 6:16
